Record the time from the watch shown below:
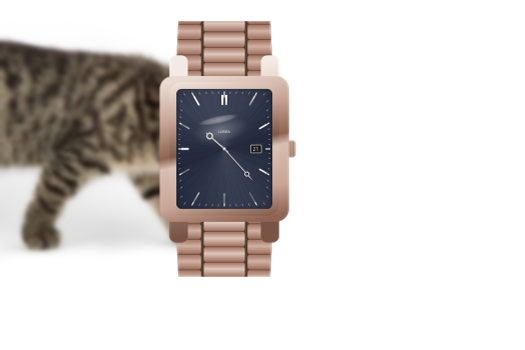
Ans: 10:23
